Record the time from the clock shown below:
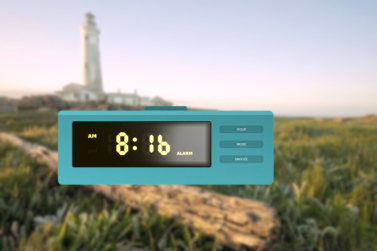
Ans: 8:16
